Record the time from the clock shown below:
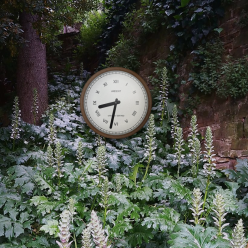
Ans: 8:32
